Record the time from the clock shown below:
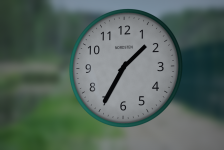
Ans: 1:35
